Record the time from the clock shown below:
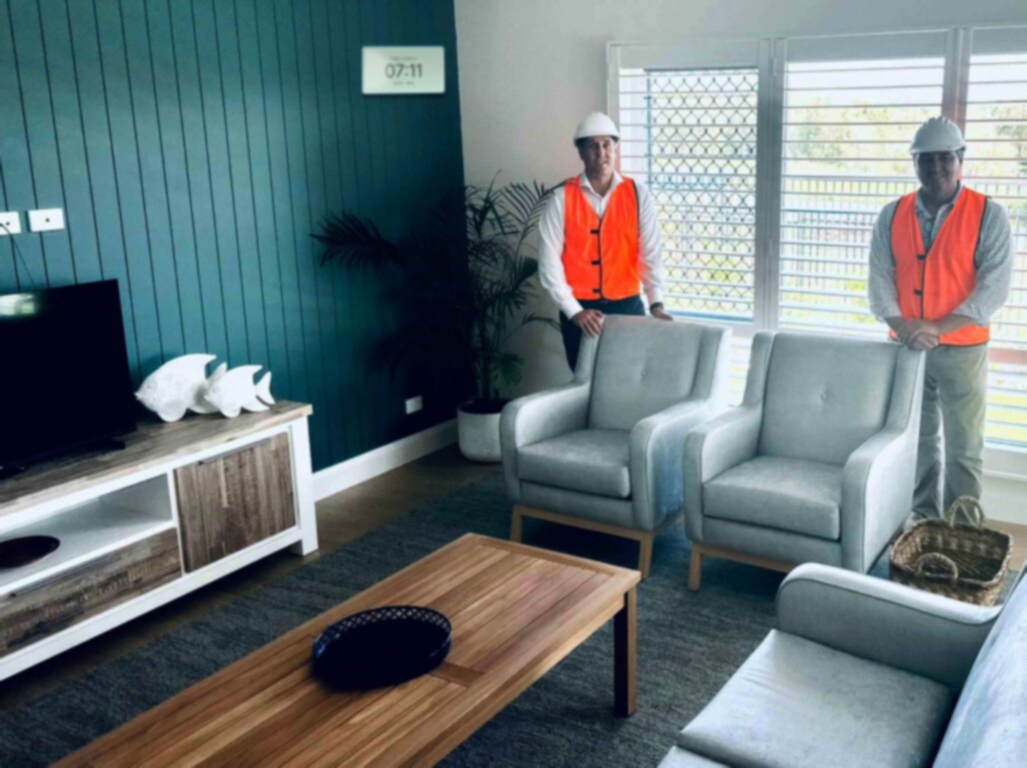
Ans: 7:11
